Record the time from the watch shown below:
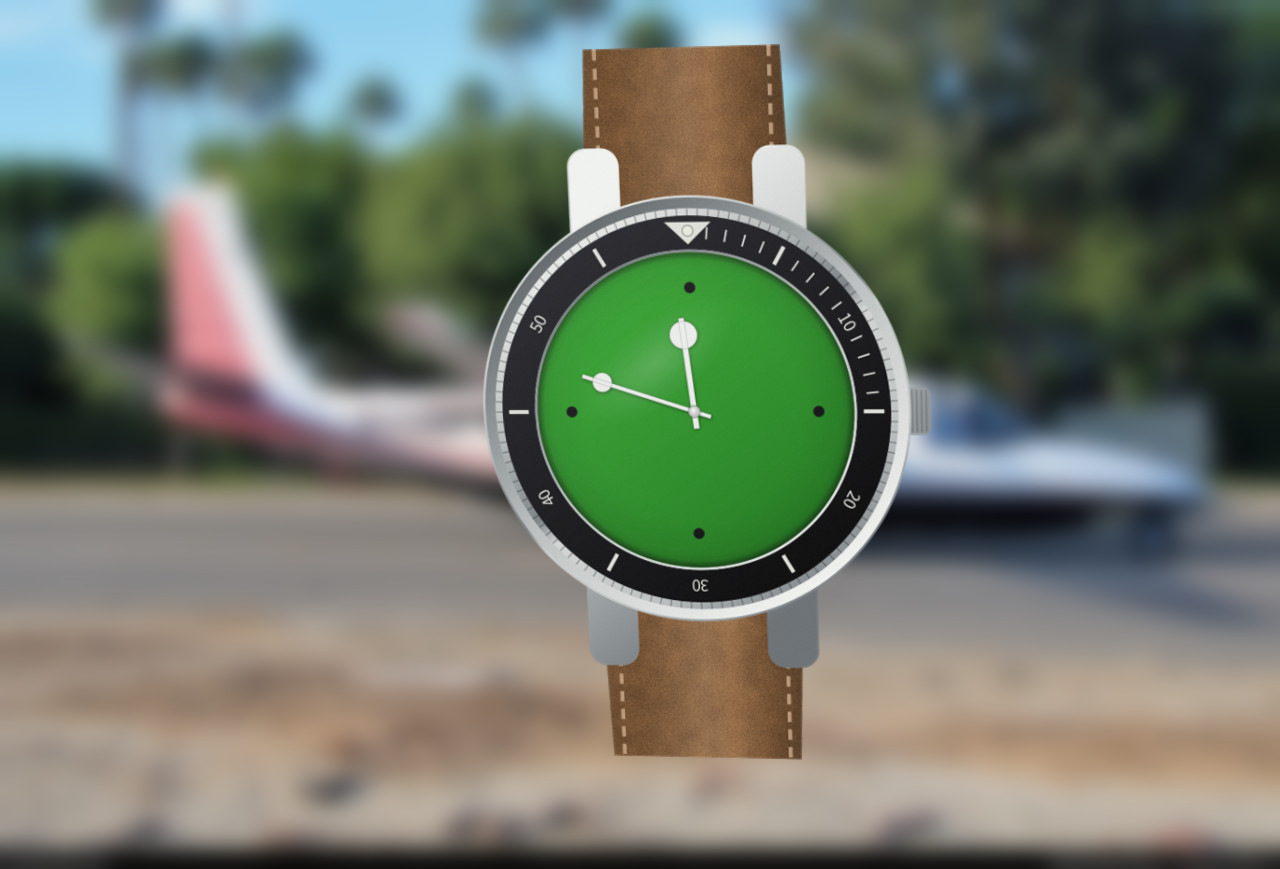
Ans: 11:48
